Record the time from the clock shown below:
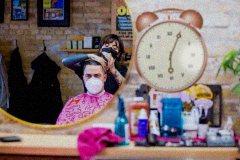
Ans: 6:04
